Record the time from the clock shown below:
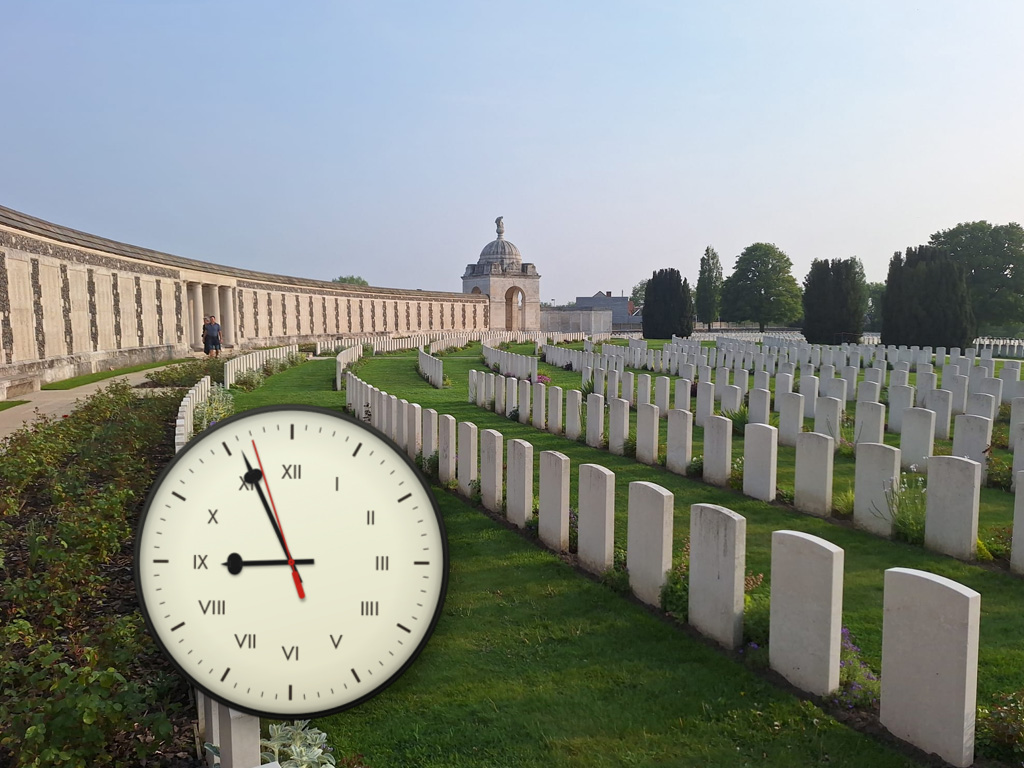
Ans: 8:55:57
